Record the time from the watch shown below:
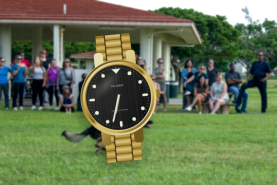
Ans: 6:33
